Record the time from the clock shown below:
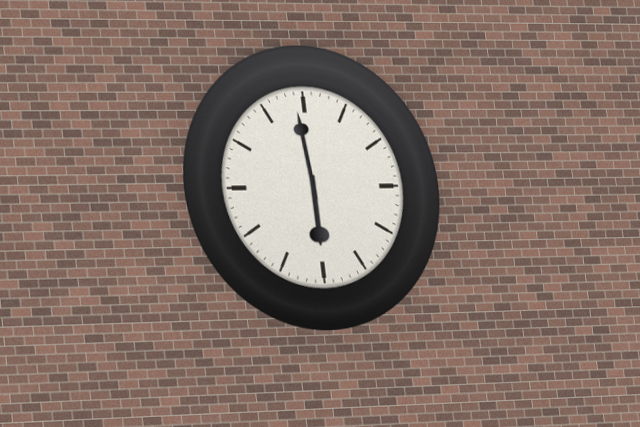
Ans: 5:59
